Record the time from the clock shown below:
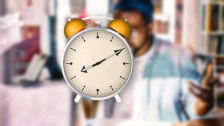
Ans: 8:10
